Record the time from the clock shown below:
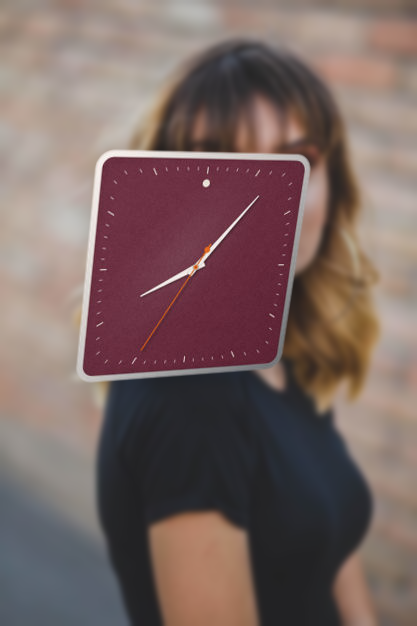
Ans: 8:06:35
